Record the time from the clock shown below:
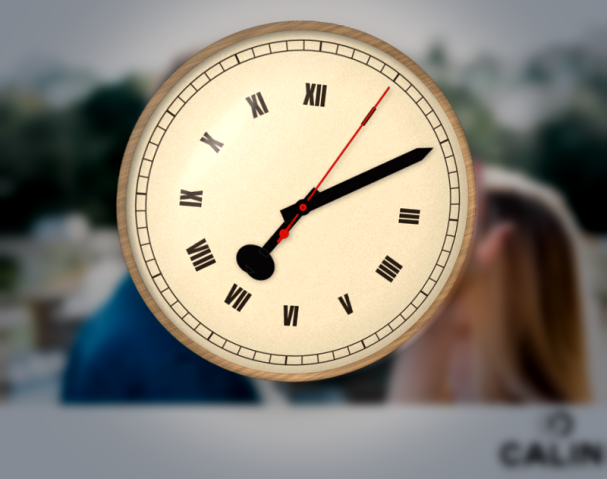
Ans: 7:10:05
